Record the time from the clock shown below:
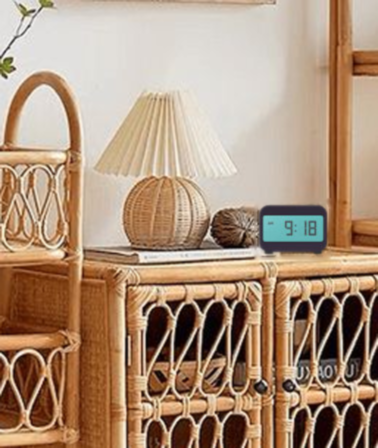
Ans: 9:18
